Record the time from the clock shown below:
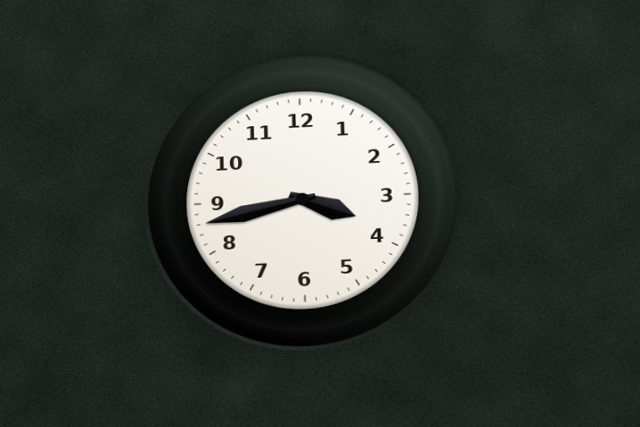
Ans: 3:43
